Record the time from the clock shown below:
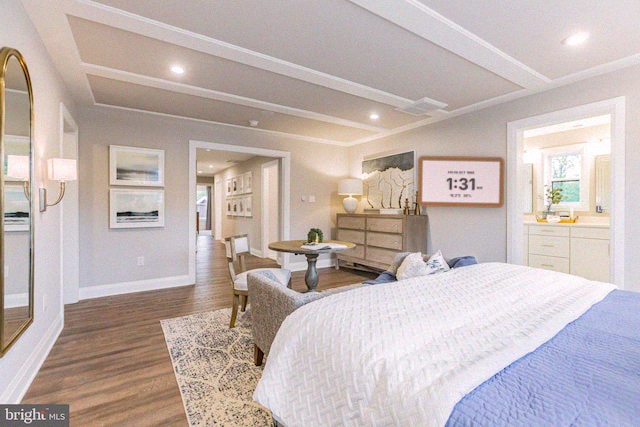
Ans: 1:31
